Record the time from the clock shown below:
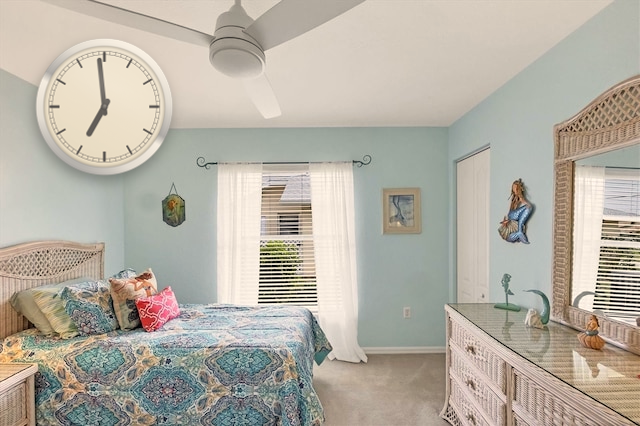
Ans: 6:59
